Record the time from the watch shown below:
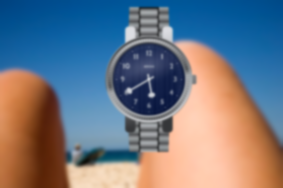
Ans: 5:40
